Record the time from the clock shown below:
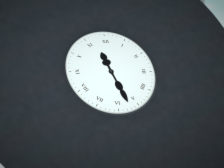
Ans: 11:27
